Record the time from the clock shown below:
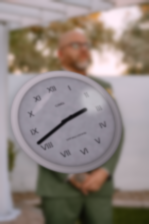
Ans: 2:42
